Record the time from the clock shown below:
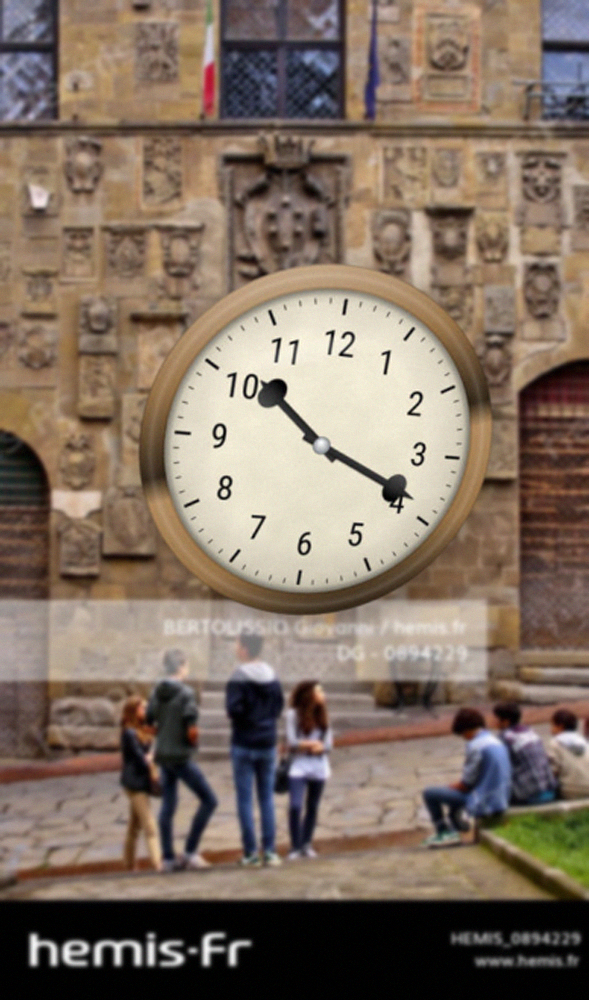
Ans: 10:19
